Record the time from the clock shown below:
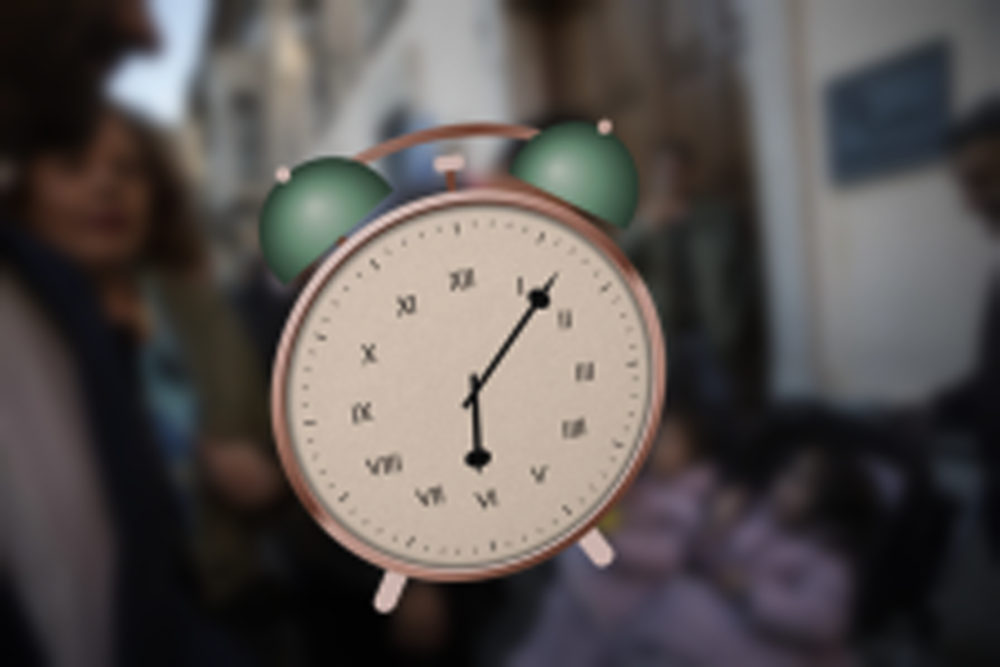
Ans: 6:07
